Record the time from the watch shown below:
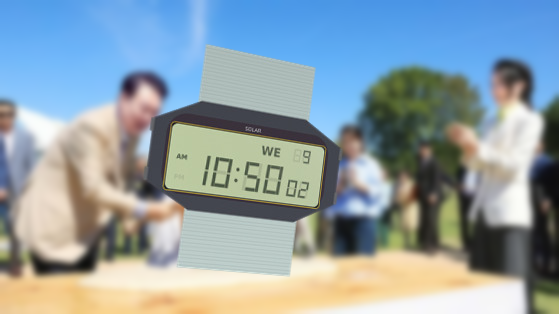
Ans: 10:50:02
